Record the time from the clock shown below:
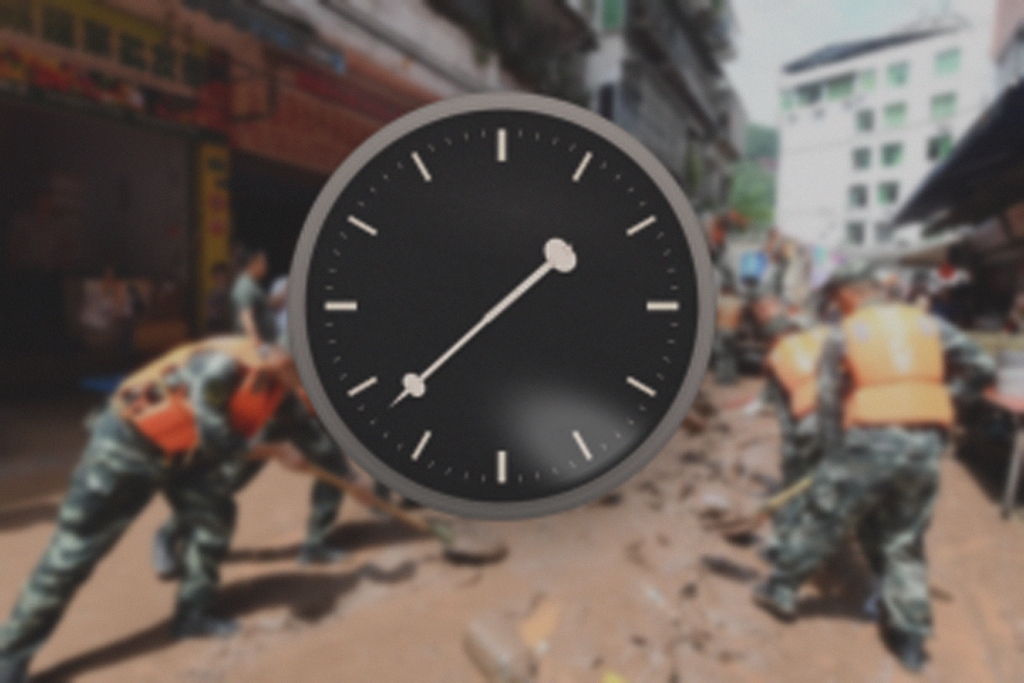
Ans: 1:38
